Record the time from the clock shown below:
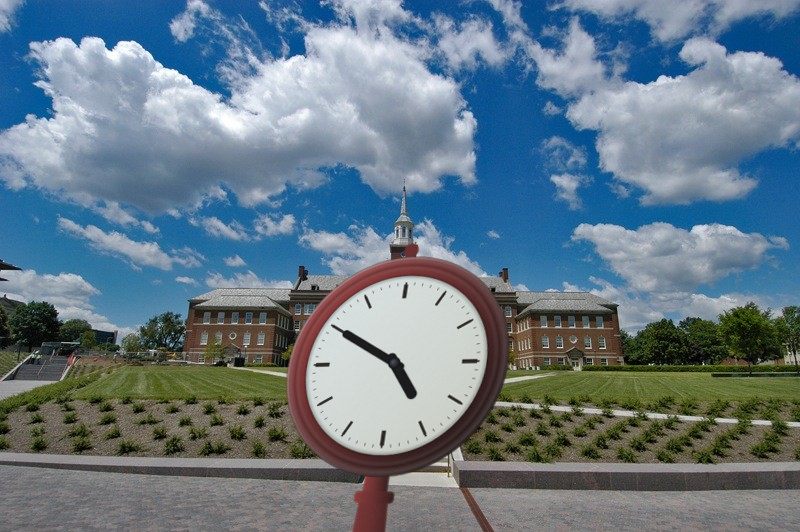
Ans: 4:50
